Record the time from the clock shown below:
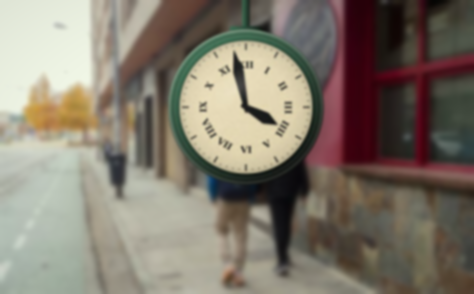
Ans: 3:58
